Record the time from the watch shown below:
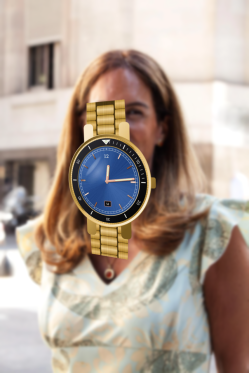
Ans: 12:14
